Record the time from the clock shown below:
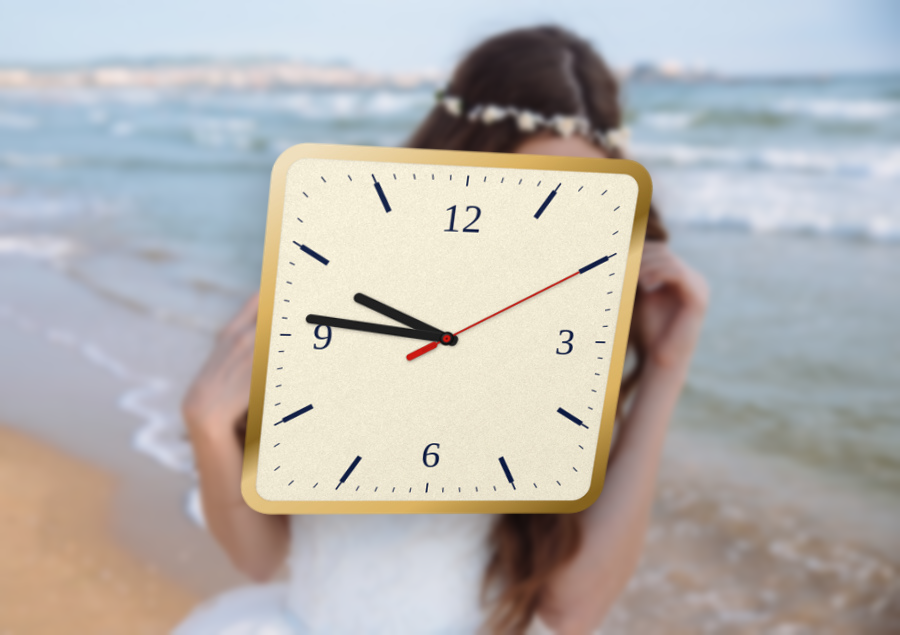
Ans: 9:46:10
